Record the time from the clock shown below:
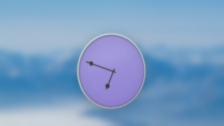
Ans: 6:48
